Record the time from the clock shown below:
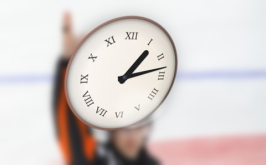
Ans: 1:13
